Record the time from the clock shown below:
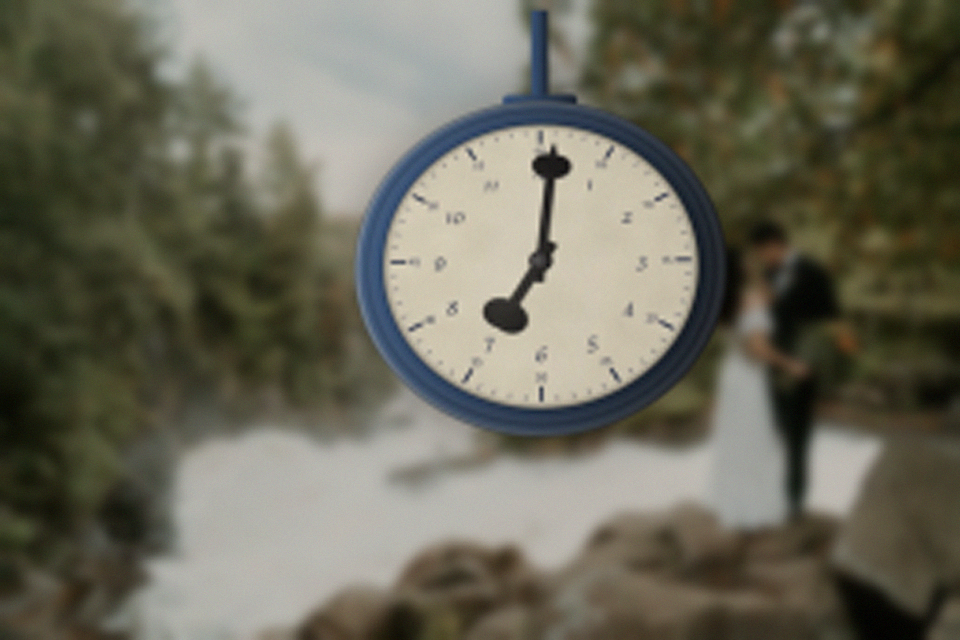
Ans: 7:01
